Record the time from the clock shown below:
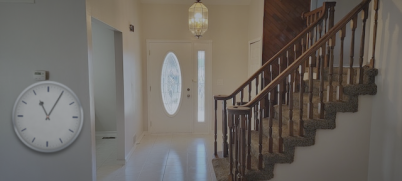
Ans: 11:05
